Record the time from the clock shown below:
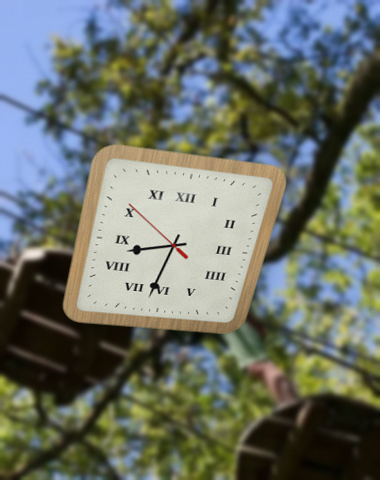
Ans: 8:31:51
